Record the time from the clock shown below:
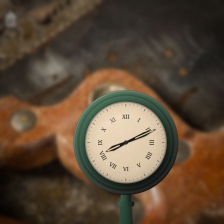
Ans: 8:11
